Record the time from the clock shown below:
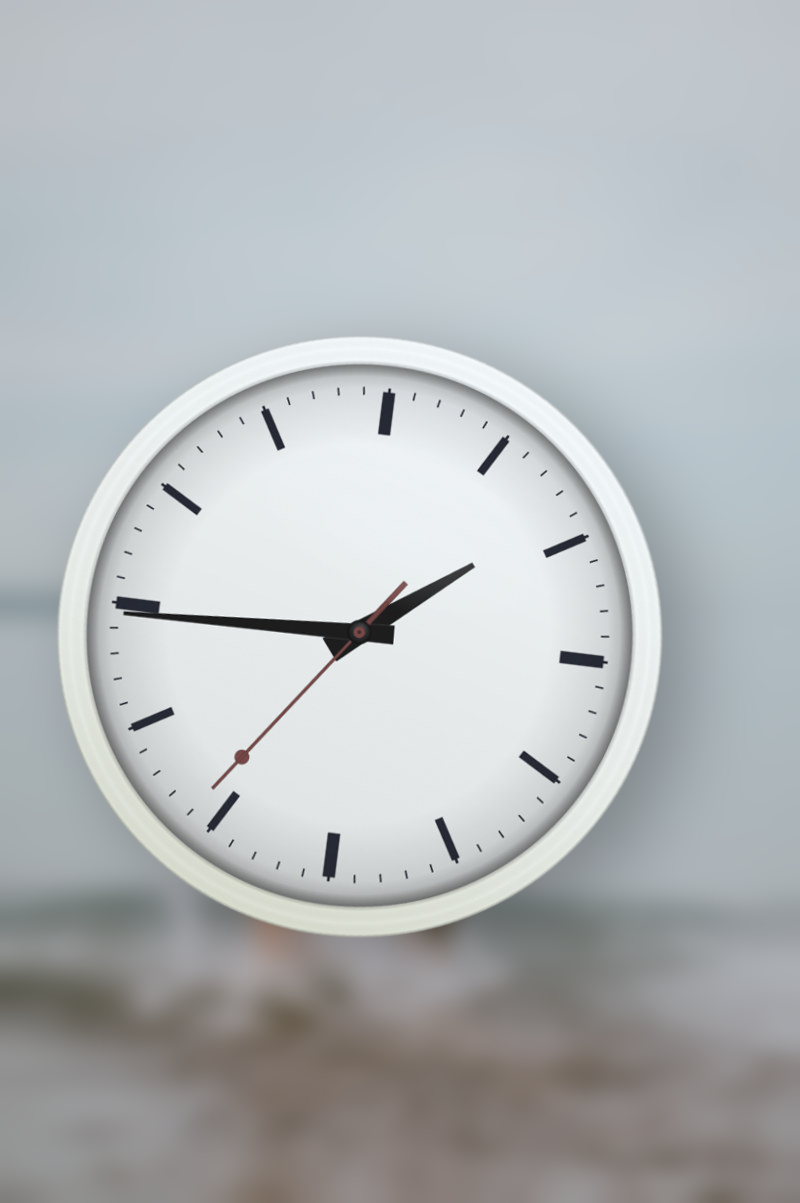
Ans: 1:44:36
